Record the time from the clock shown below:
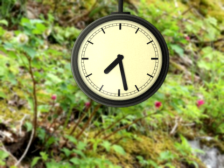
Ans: 7:28
